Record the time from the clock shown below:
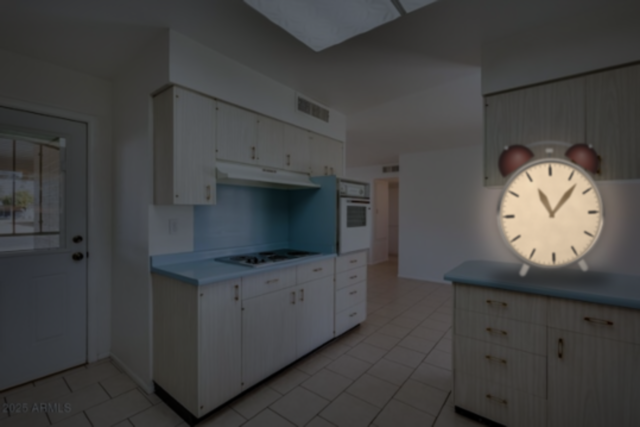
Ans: 11:07
